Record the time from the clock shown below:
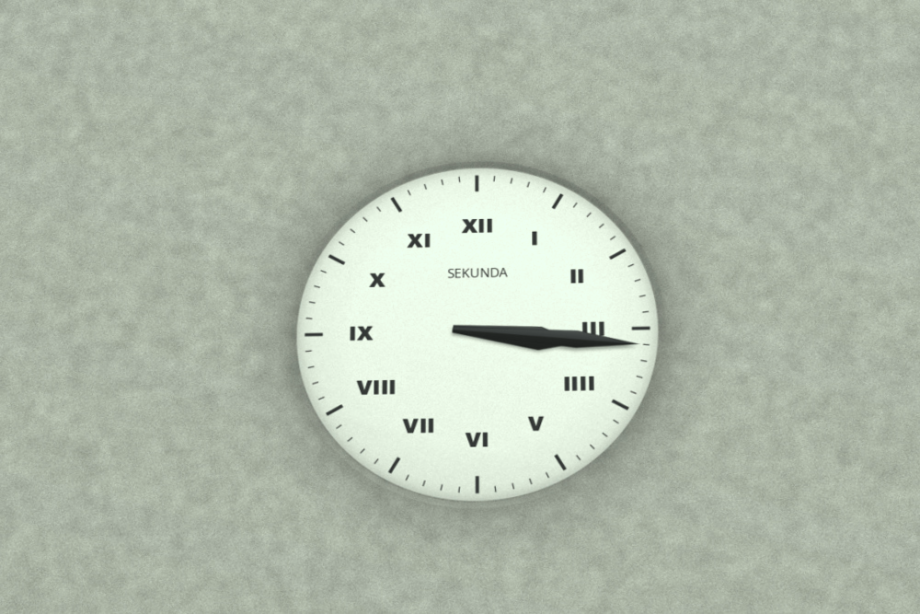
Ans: 3:16
